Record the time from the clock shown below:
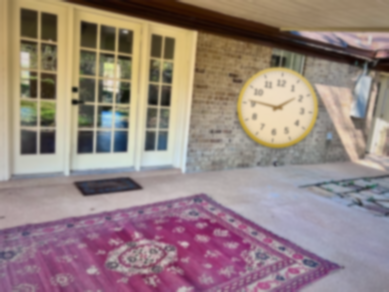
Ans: 1:46
